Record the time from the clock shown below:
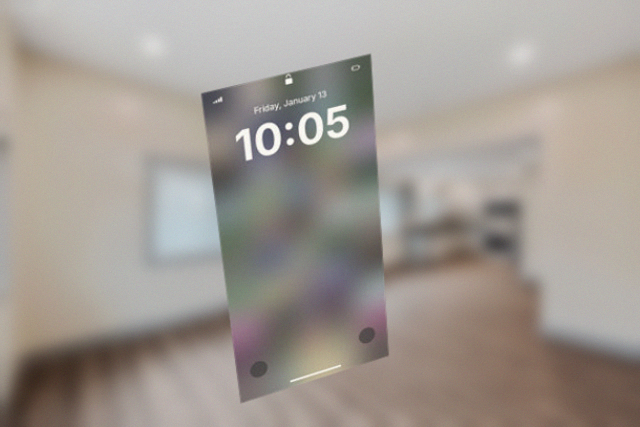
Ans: 10:05
